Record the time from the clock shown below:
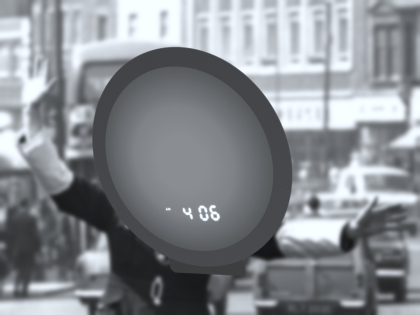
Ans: 4:06
